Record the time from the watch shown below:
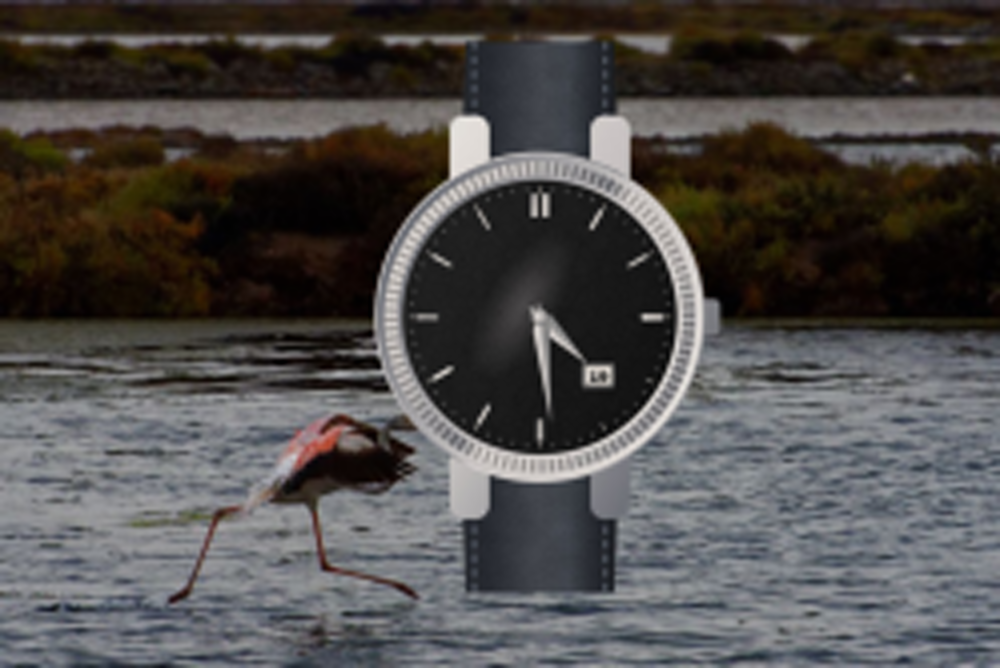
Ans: 4:29
